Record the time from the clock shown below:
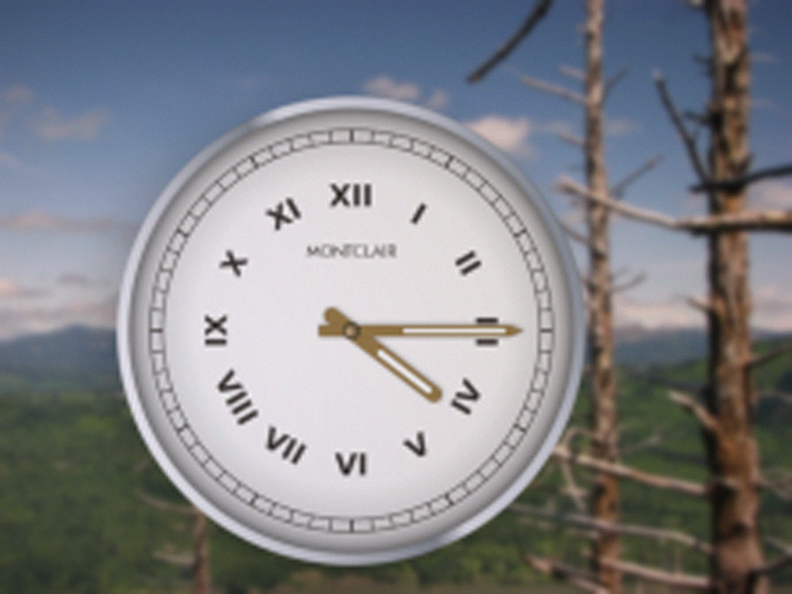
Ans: 4:15
